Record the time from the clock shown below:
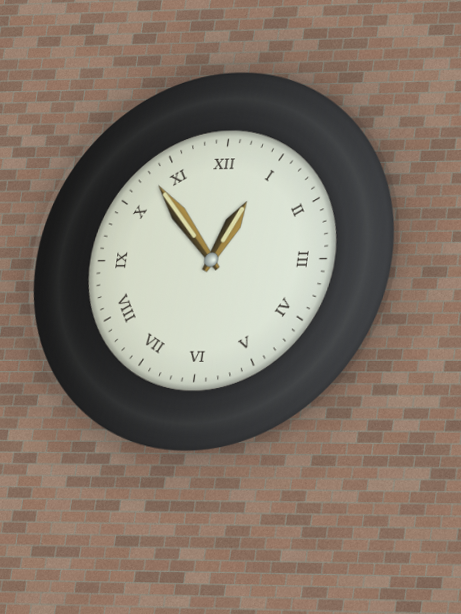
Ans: 12:53
